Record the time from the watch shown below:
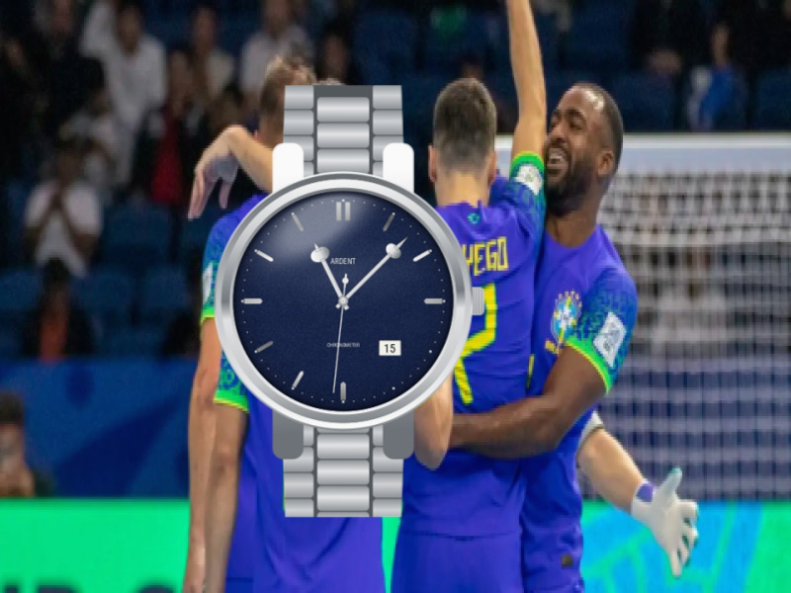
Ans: 11:07:31
